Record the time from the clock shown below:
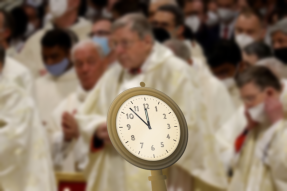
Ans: 11:53
